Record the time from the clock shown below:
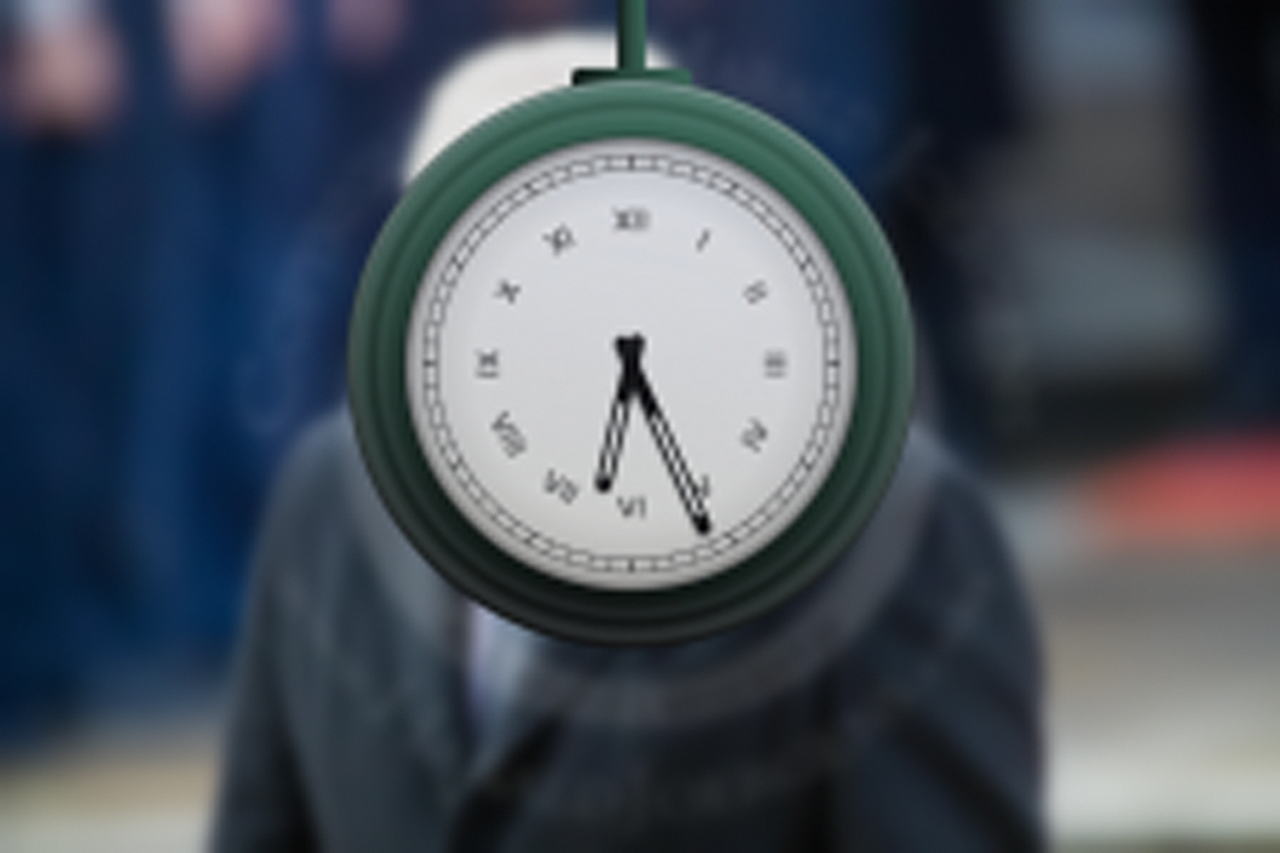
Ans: 6:26
